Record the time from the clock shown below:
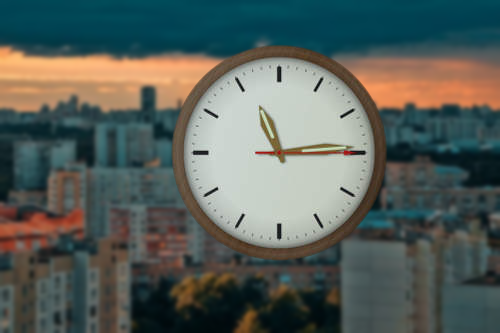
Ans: 11:14:15
